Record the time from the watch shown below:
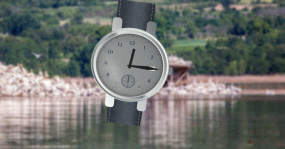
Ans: 12:15
